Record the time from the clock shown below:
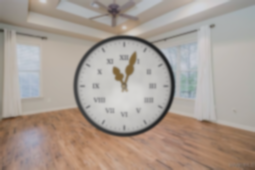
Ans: 11:03
